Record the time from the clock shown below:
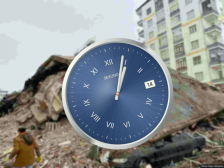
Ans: 1:04
